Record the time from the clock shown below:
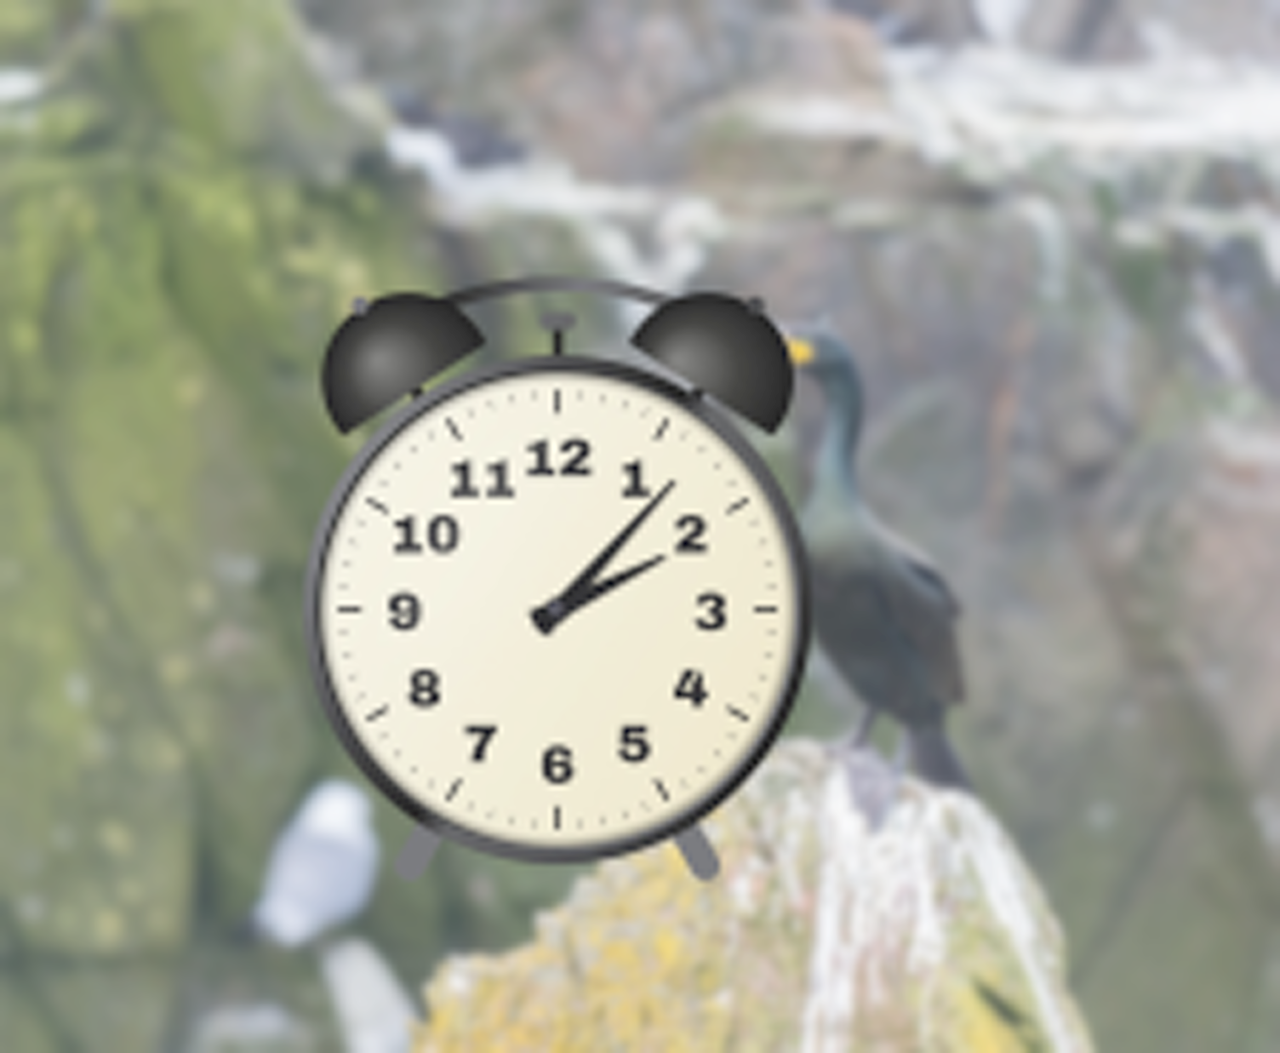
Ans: 2:07
